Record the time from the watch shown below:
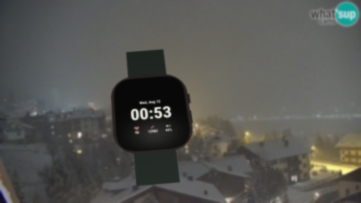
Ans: 0:53
